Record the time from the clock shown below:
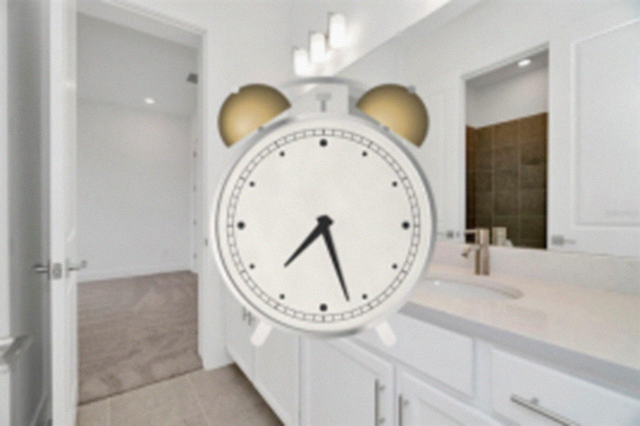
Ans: 7:27
